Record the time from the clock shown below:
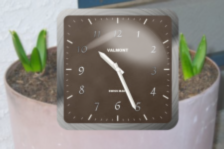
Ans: 10:26
